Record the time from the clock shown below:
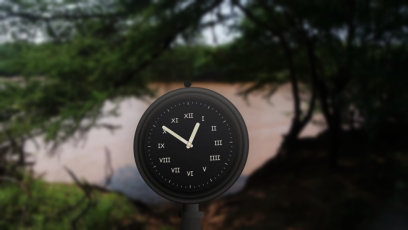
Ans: 12:51
